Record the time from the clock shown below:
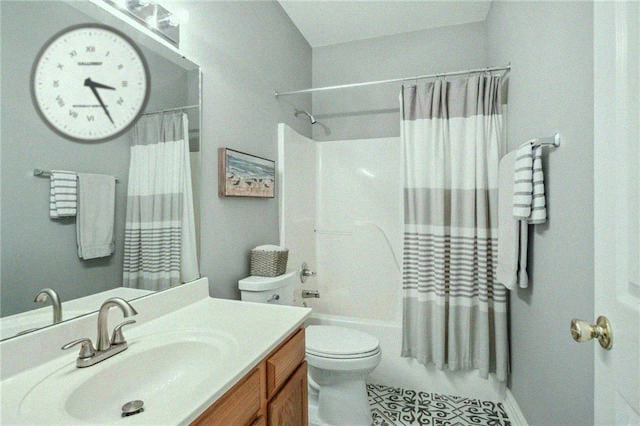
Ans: 3:25
